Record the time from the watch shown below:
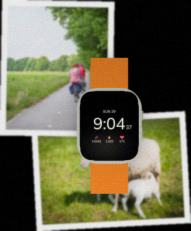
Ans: 9:04
